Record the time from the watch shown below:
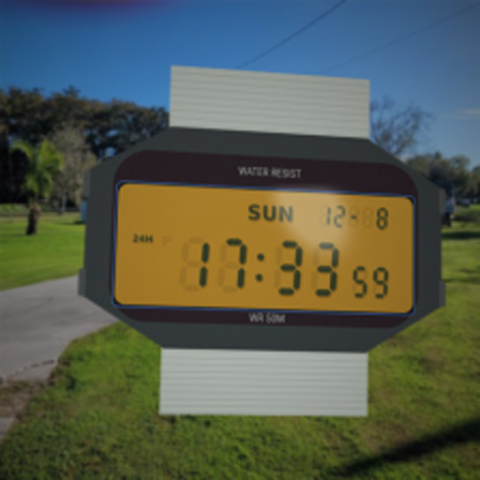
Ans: 17:33:59
